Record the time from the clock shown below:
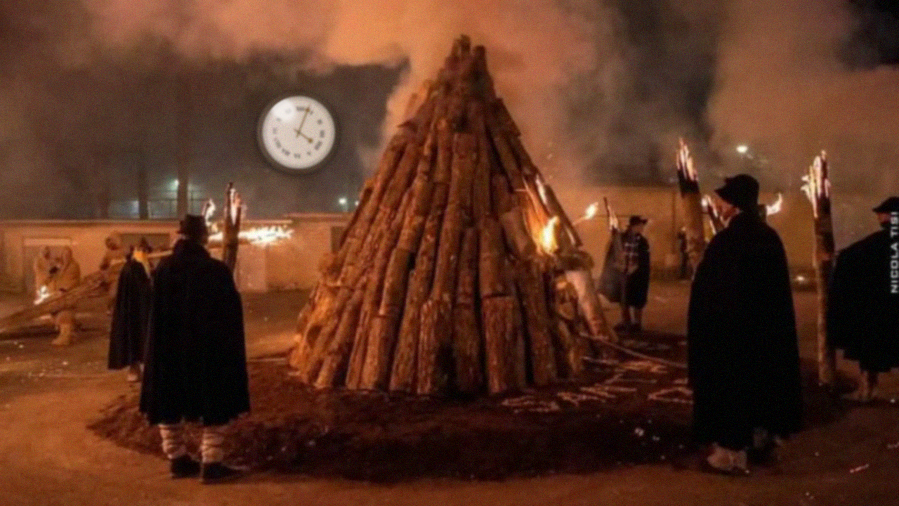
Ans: 4:03
